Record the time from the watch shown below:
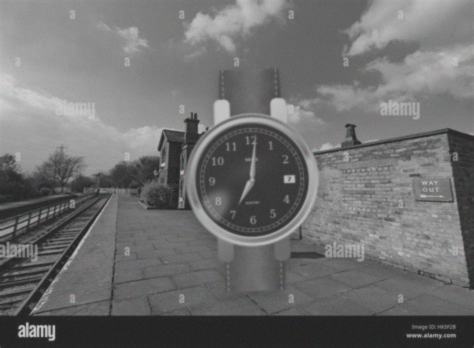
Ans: 7:01
